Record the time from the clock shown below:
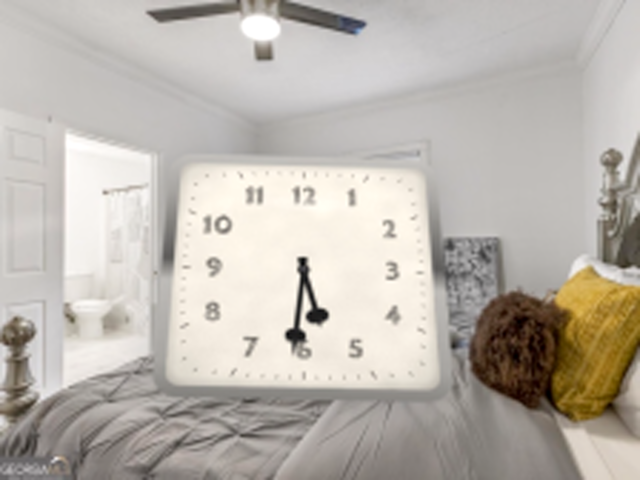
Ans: 5:31
